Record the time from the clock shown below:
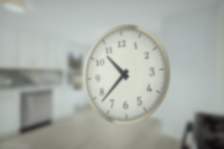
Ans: 10:38
